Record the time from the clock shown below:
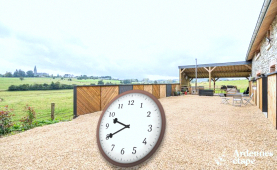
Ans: 9:40
